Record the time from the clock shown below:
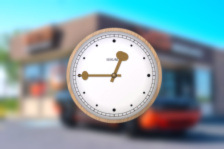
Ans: 12:45
